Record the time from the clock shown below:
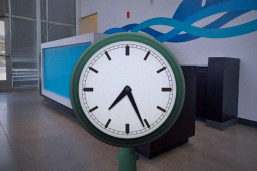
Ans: 7:26
